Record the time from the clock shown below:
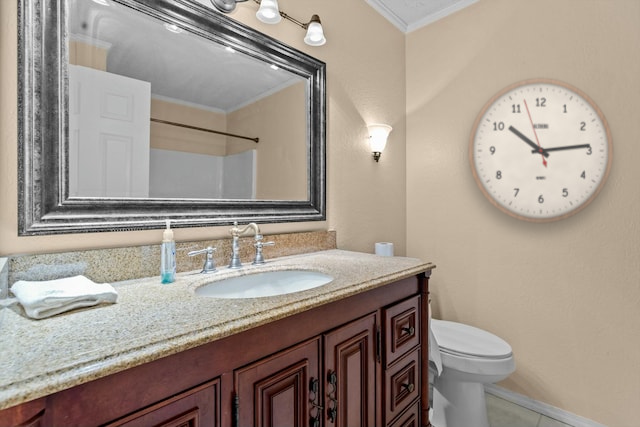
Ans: 10:13:57
